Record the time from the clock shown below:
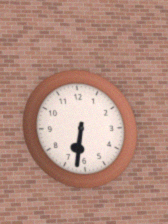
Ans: 6:32
